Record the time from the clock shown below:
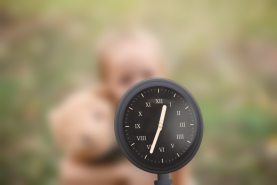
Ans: 12:34
